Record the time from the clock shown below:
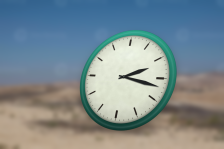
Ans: 2:17
